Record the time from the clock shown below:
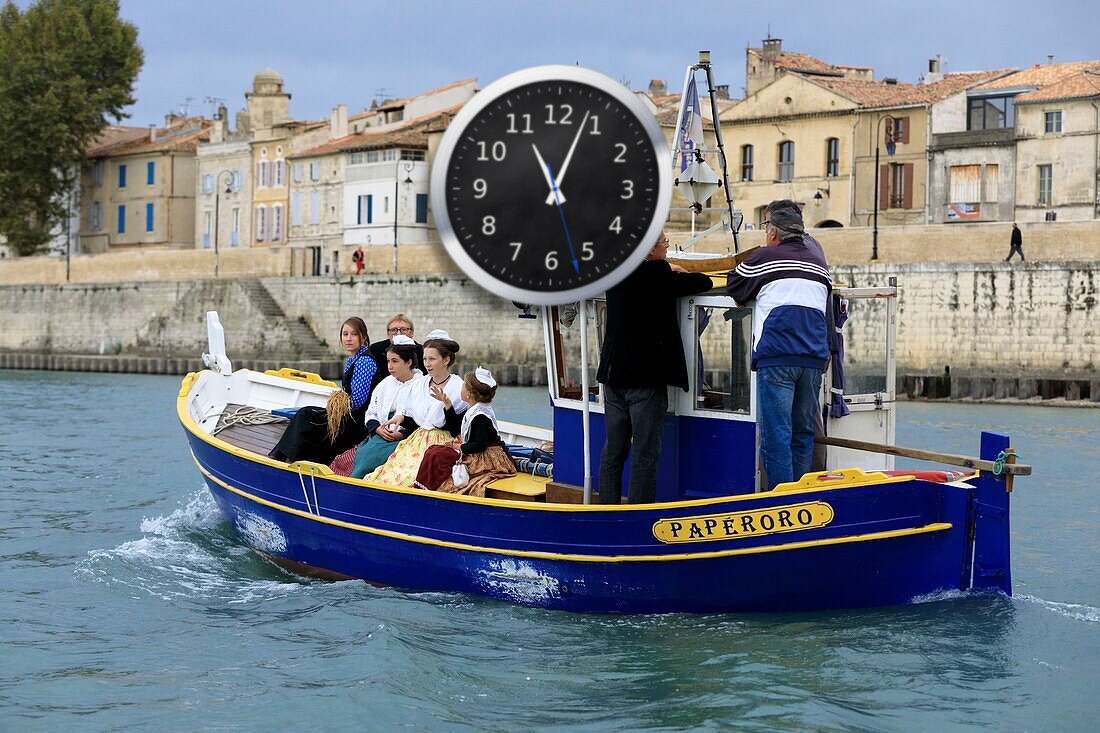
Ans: 11:03:27
